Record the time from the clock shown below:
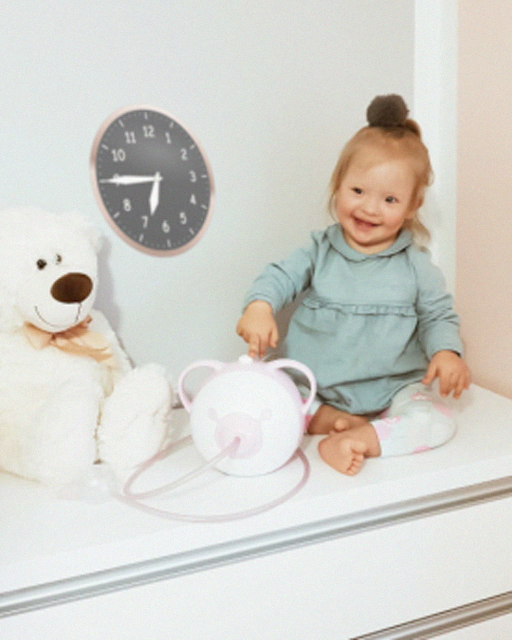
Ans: 6:45
